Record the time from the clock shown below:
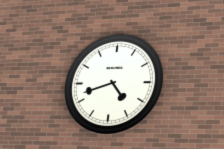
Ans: 4:42
